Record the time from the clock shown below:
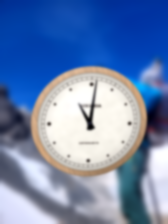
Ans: 11:01
